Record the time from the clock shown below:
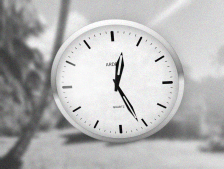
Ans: 12:26
